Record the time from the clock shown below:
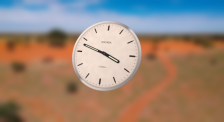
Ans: 3:48
